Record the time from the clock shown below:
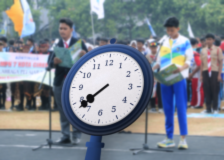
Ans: 7:38
